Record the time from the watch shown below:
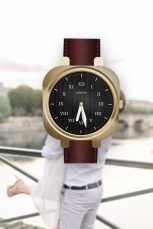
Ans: 6:28
